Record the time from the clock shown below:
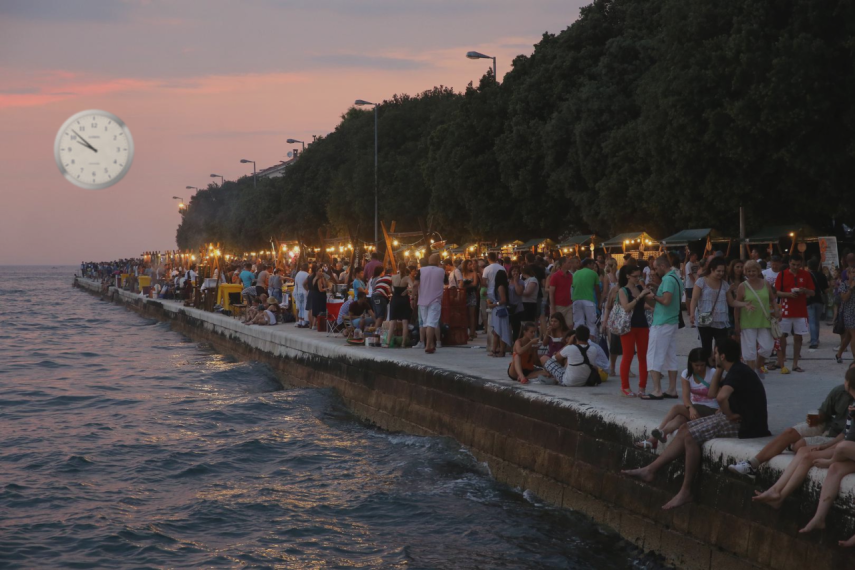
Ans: 9:52
